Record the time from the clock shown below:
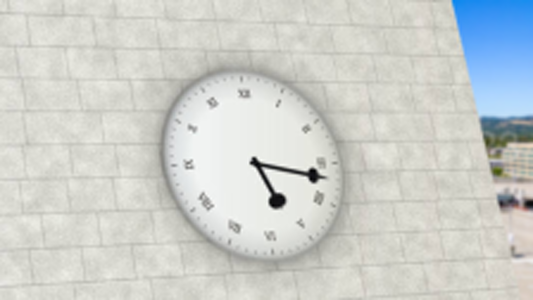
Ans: 5:17
